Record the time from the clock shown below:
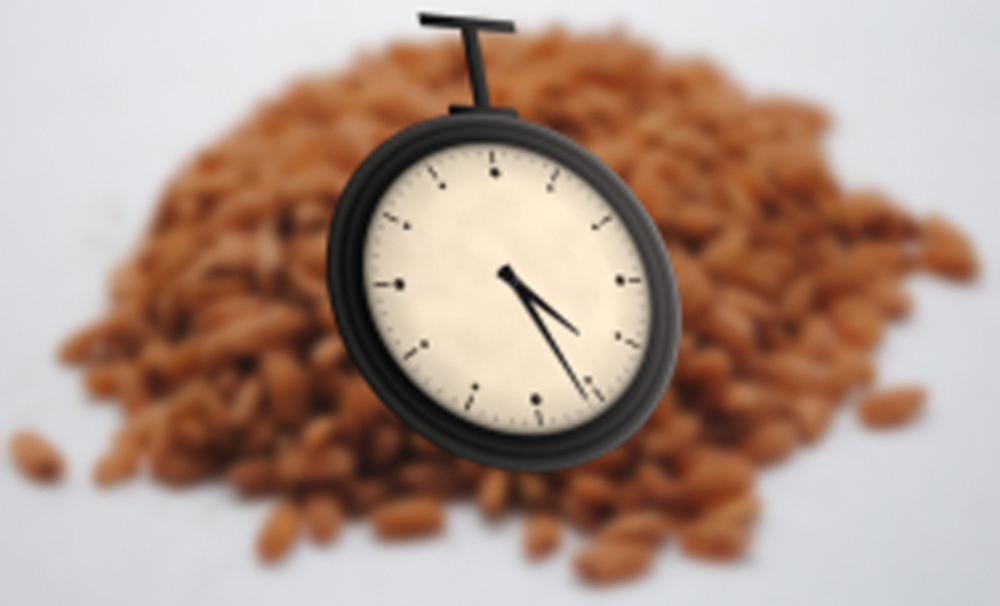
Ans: 4:26
